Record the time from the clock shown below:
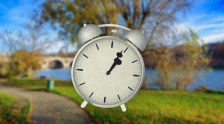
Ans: 1:04
